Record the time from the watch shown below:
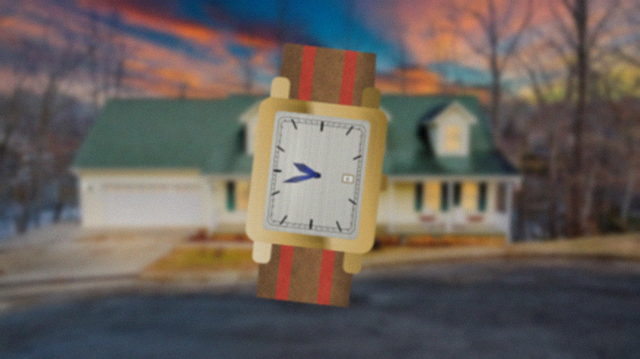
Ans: 9:42
